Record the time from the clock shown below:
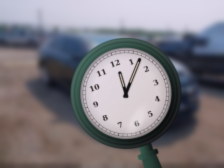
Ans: 12:07
